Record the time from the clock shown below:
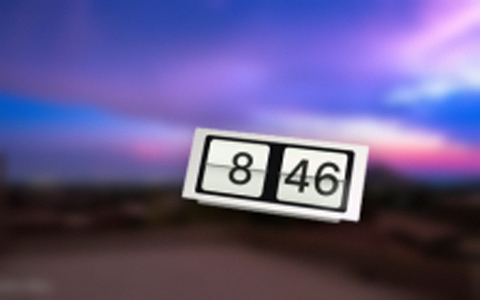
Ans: 8:46
